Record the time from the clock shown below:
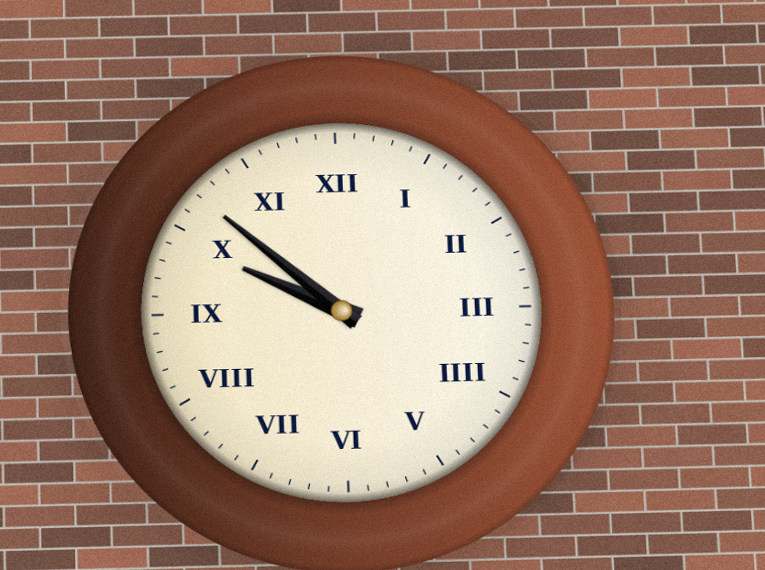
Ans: 9:52
